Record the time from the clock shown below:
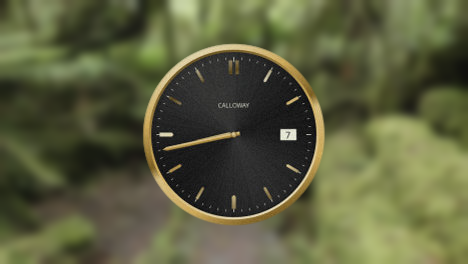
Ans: 8:43
